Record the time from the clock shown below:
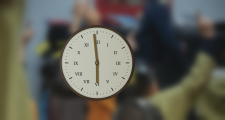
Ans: 5:59
